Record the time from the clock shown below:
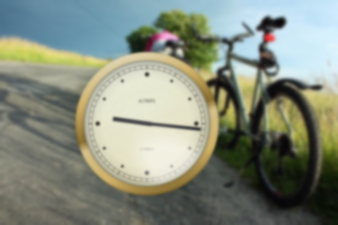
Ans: 9:16
